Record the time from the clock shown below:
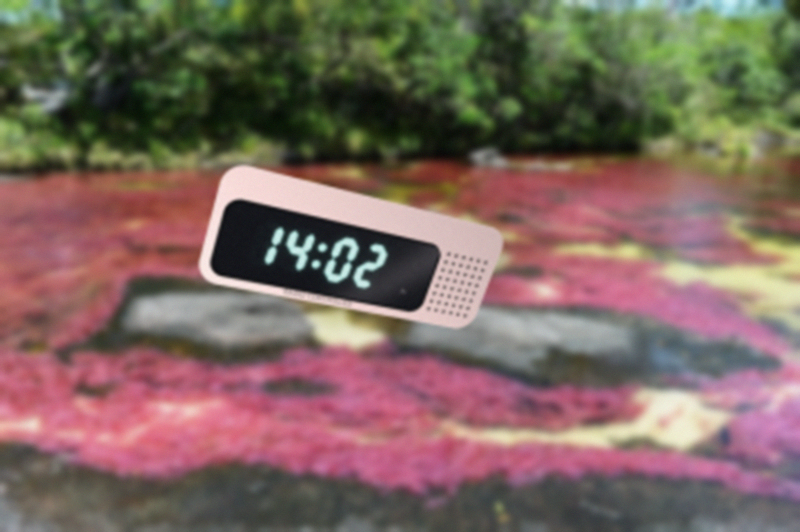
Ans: 14:02
